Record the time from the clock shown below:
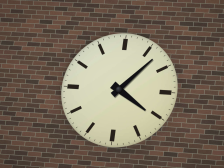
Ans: 4:07
